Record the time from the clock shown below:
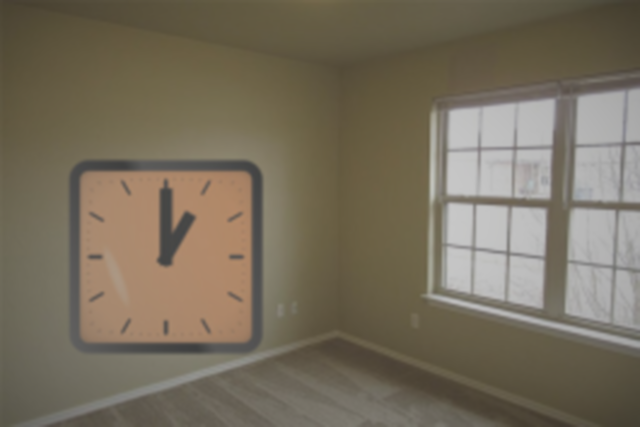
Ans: 1:00
